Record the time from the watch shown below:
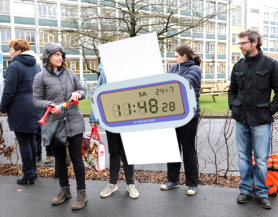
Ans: 11:48:28
